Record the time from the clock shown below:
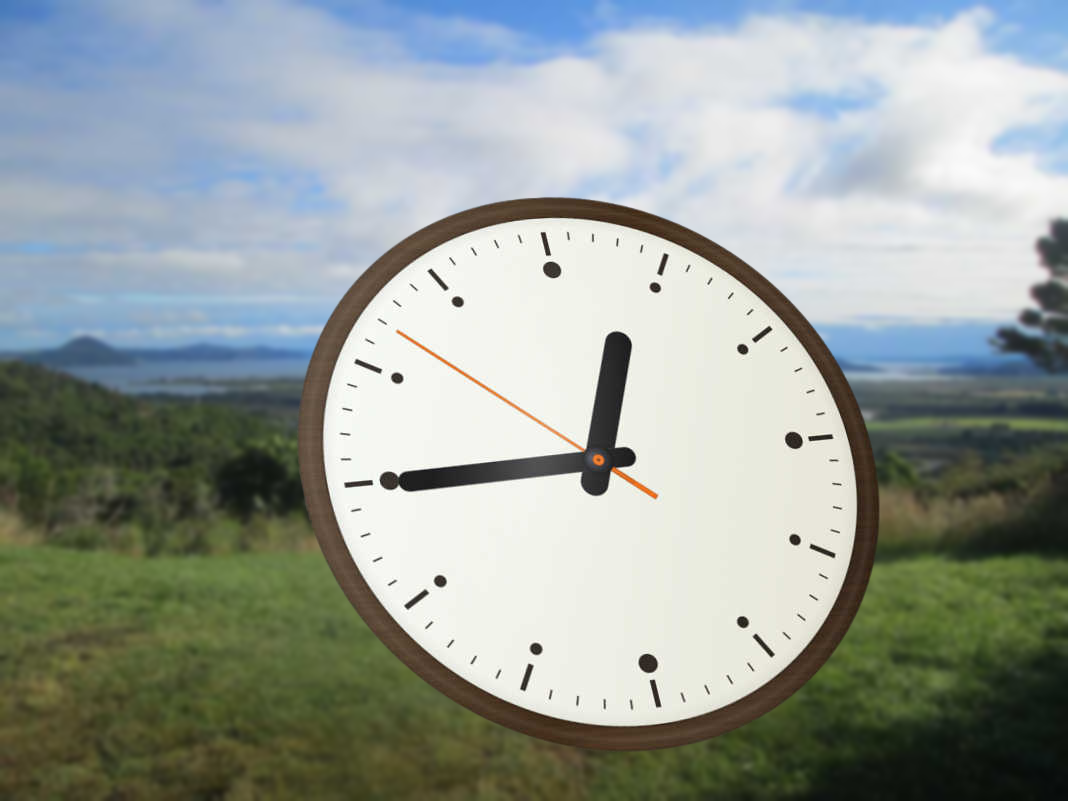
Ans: 12:44:52
